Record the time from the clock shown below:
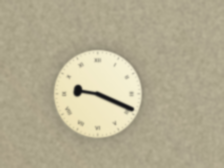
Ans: 9:19
